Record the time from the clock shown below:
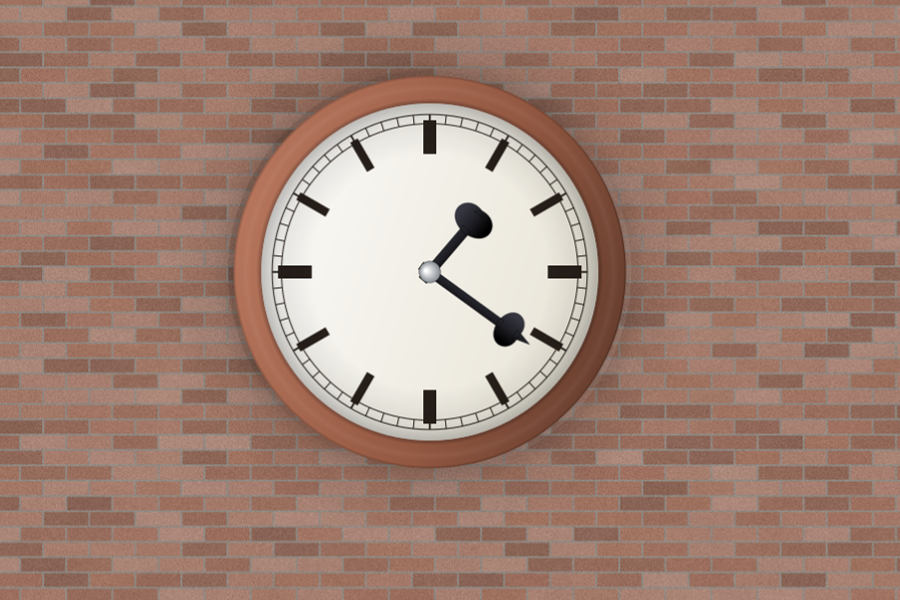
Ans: 1:21
